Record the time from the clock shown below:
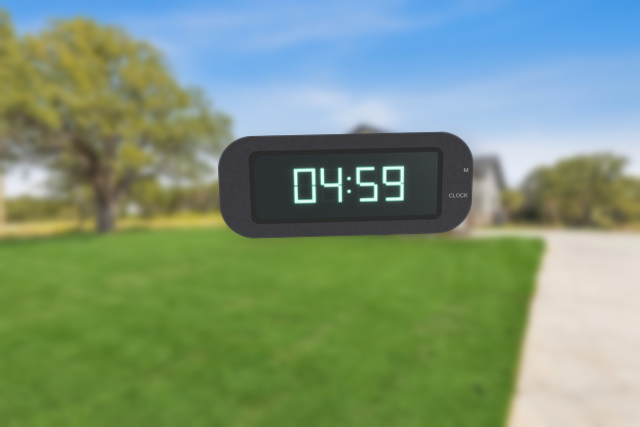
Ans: 4:59
